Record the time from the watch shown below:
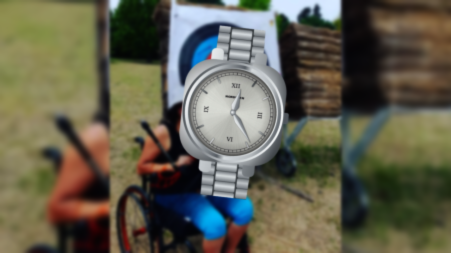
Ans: 12:24
